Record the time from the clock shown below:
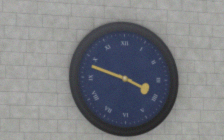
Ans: 3:48
